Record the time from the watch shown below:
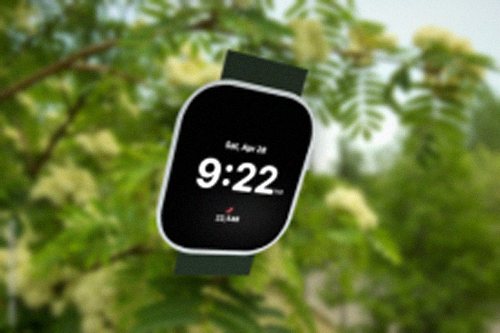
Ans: 9:22
